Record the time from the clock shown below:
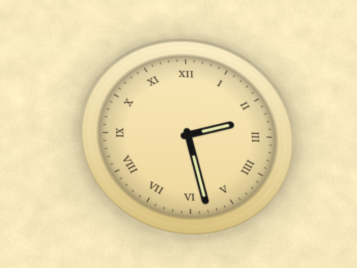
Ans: 2:28
